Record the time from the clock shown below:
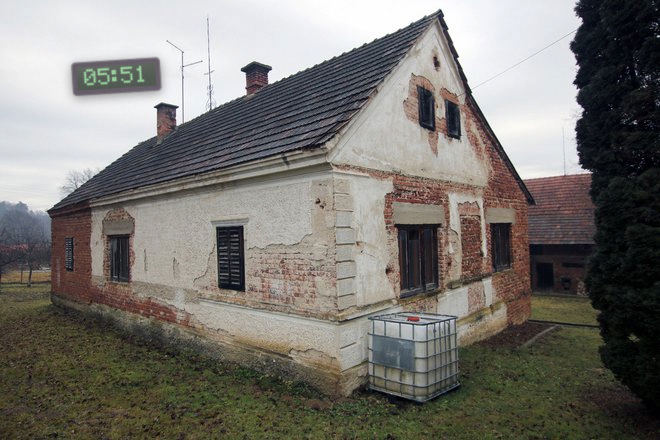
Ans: 5:51
